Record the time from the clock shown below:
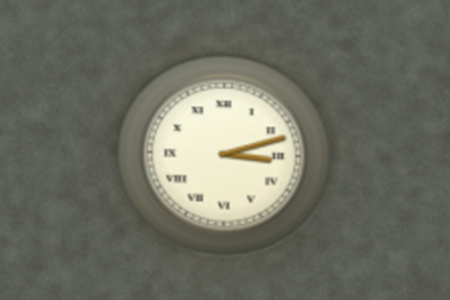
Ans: 3:12
